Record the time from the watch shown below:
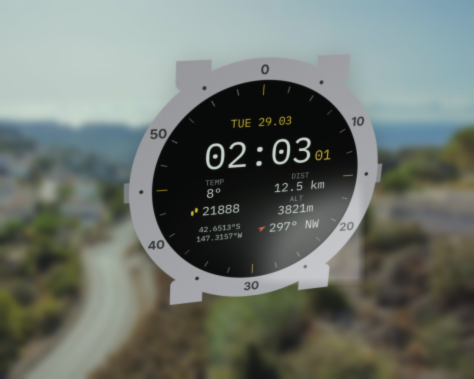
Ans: 2:03:01
